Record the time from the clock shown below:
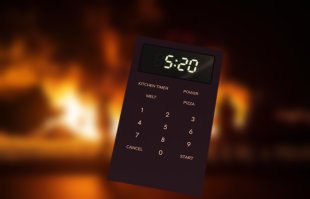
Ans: 5:20
